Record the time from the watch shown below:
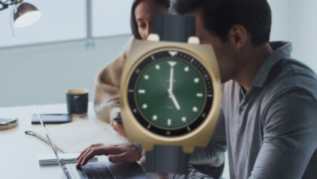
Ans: 5:00
